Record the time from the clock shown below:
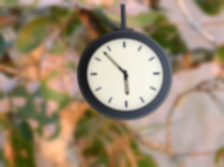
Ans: 5:53
